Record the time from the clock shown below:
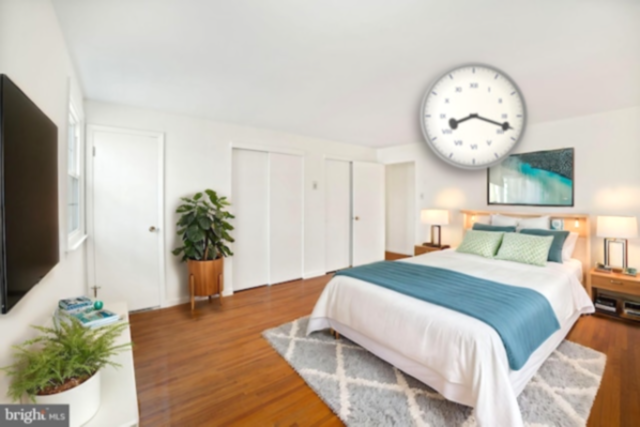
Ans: 8:18
